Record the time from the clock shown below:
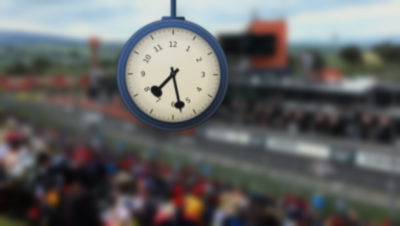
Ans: 7:28
